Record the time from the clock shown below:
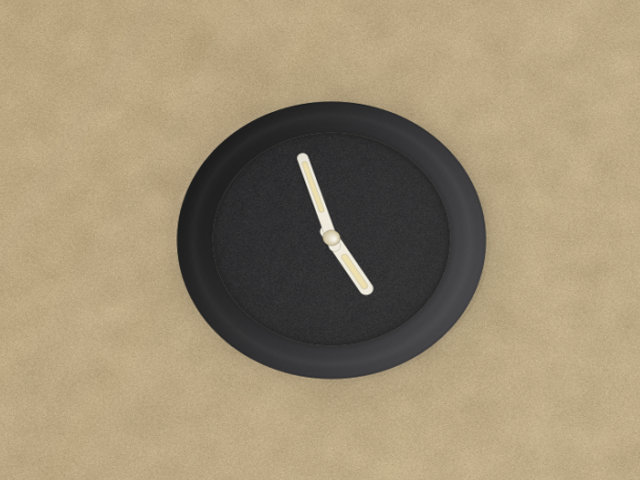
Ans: 4:57
